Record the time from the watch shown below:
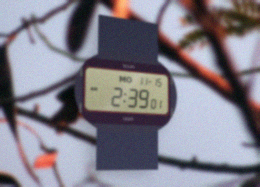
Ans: 2:39
